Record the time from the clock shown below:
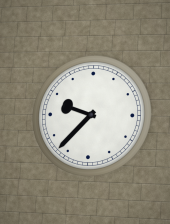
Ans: 9:37
